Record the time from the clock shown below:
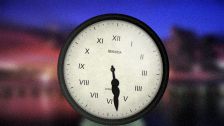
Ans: 5:28
